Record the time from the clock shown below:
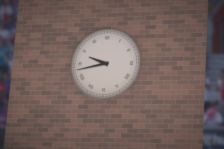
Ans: 9:43
